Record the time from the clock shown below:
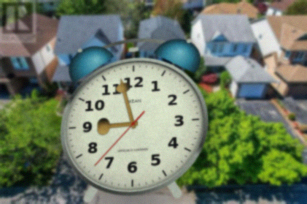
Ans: 8:57:37
